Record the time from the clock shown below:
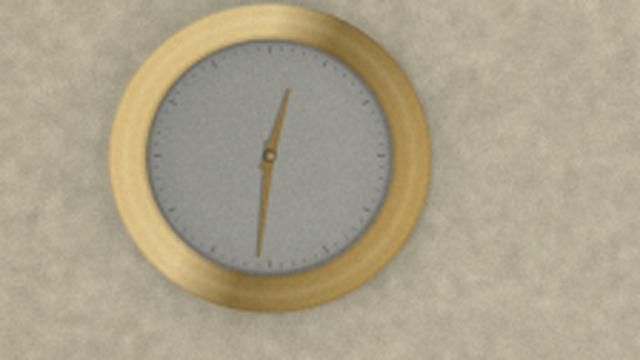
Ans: 12:31
